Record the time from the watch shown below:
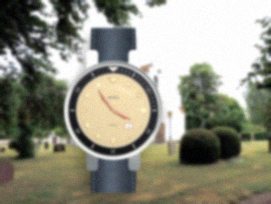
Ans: 3:54
